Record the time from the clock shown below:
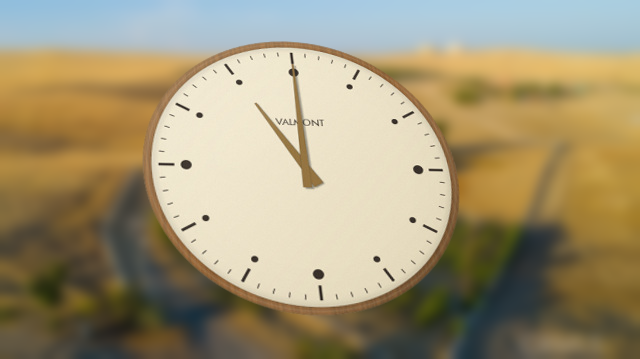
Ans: 11:00
